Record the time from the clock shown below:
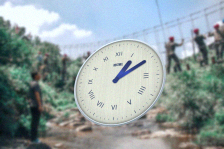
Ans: 1:10
